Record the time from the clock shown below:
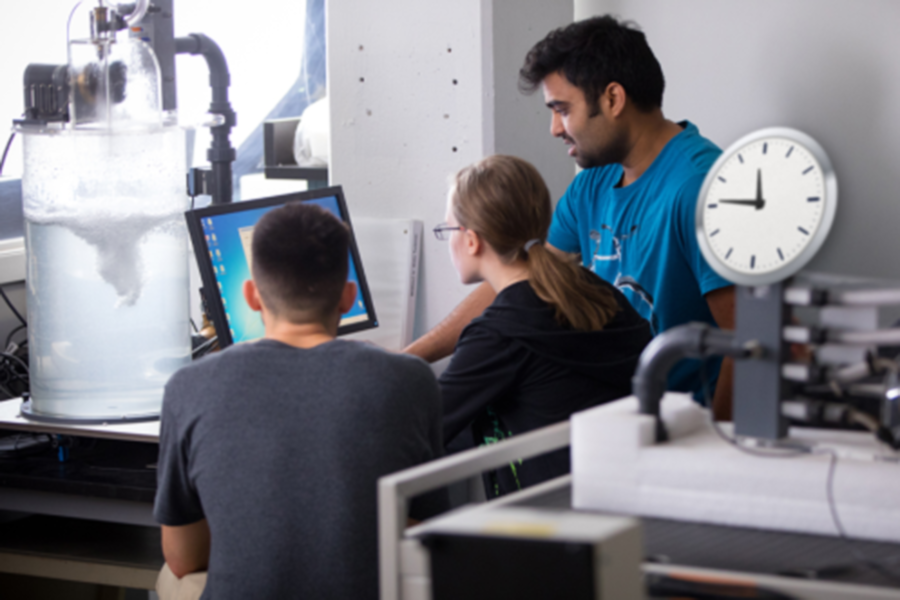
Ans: 11:46
